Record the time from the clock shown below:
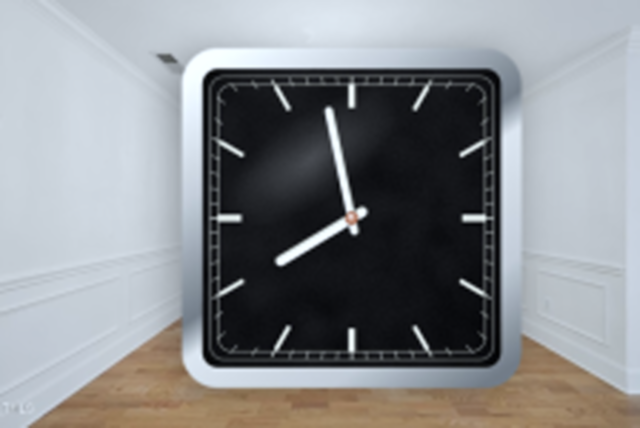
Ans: 7:58
